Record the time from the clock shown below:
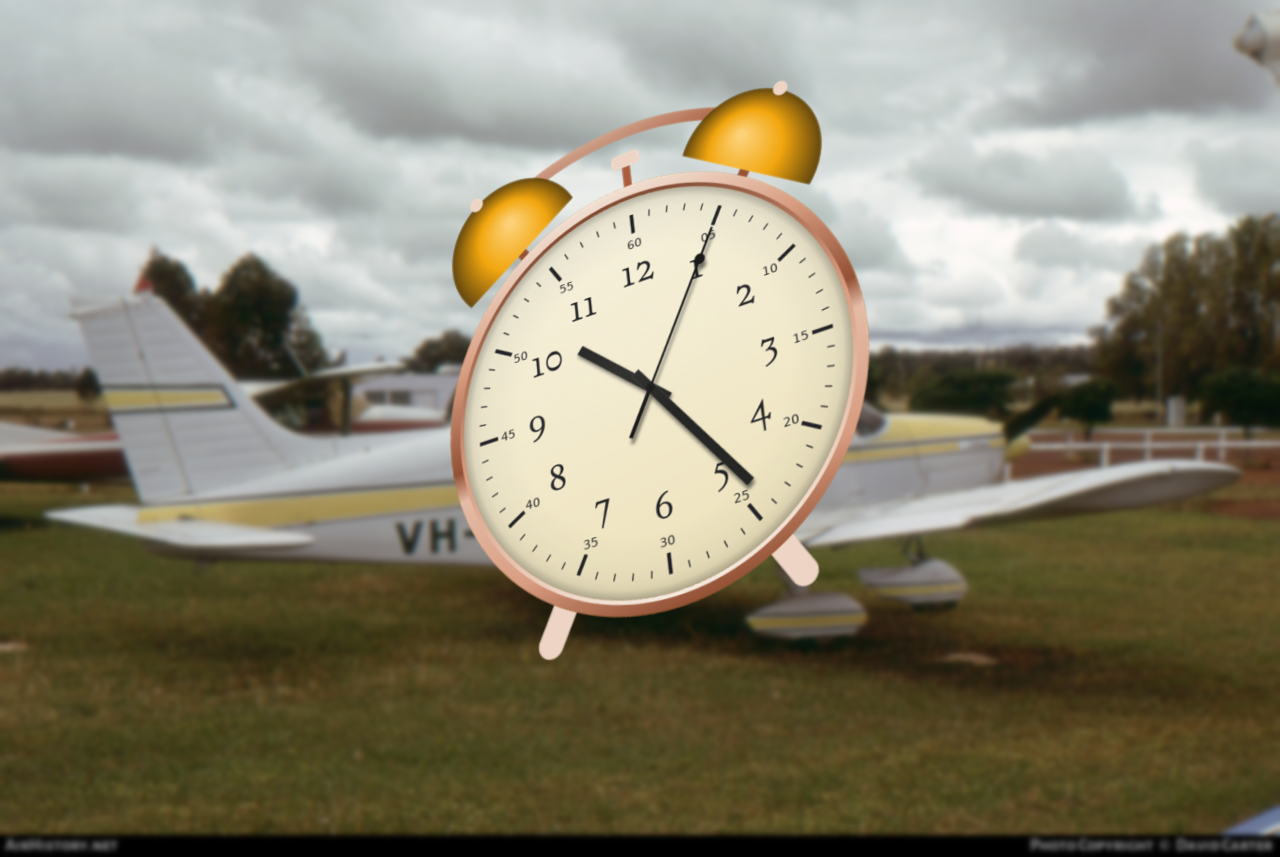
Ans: 10:24:05
